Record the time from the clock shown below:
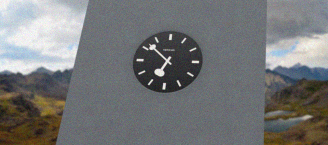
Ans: 6:52
